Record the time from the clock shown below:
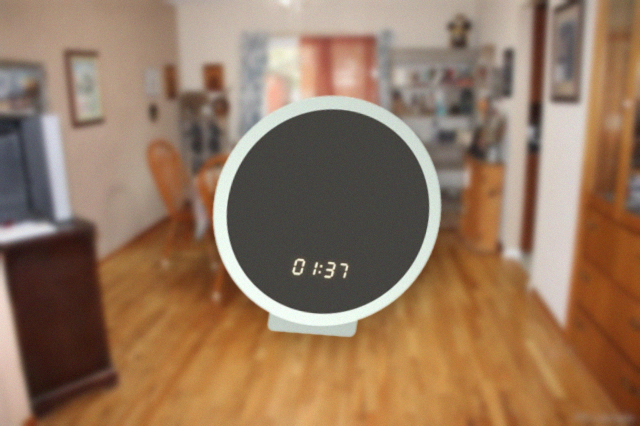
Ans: 1:37
